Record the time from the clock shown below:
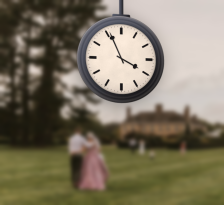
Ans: 3:56
